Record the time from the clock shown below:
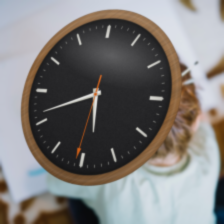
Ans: 5:41:31
